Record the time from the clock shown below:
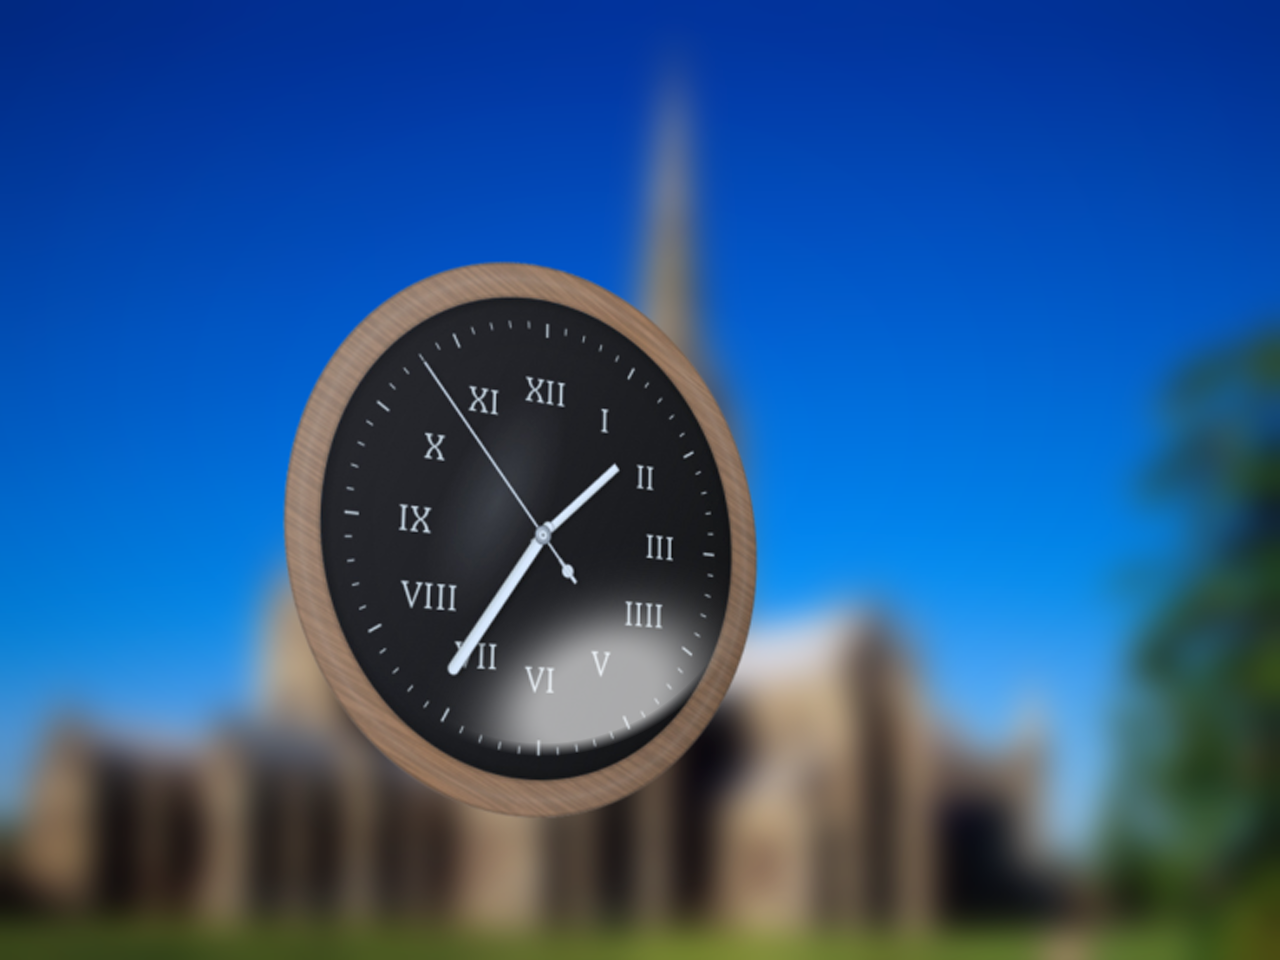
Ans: 1:35:53
